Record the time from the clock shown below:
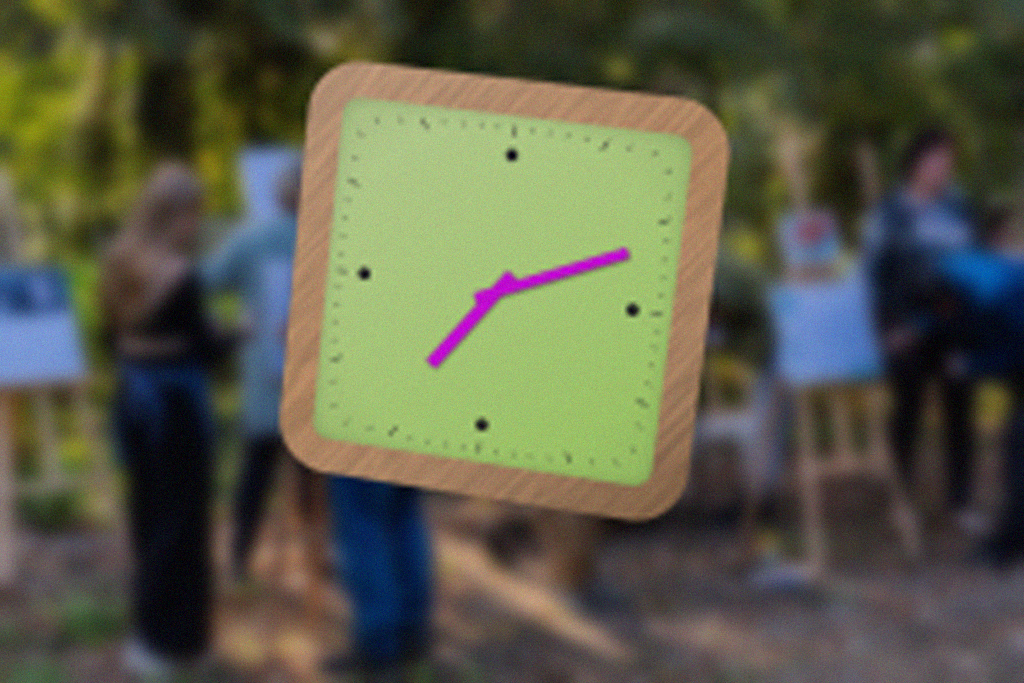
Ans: 7:11
